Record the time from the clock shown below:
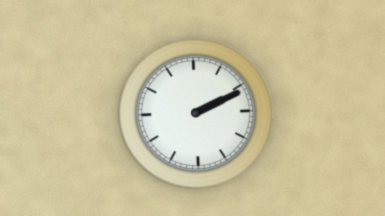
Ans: 2:11
